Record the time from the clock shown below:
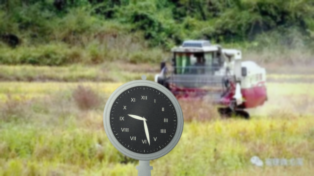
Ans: 9:28
